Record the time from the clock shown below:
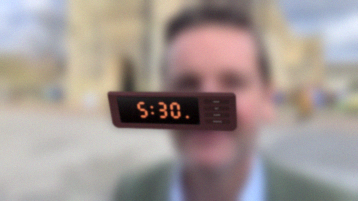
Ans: 5:30
